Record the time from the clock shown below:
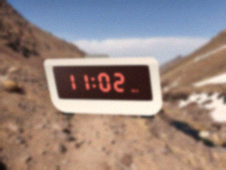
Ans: 11:02
